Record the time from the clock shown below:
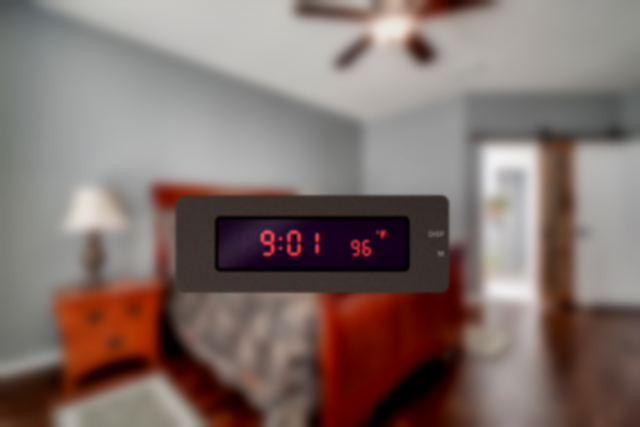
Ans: 9:01
